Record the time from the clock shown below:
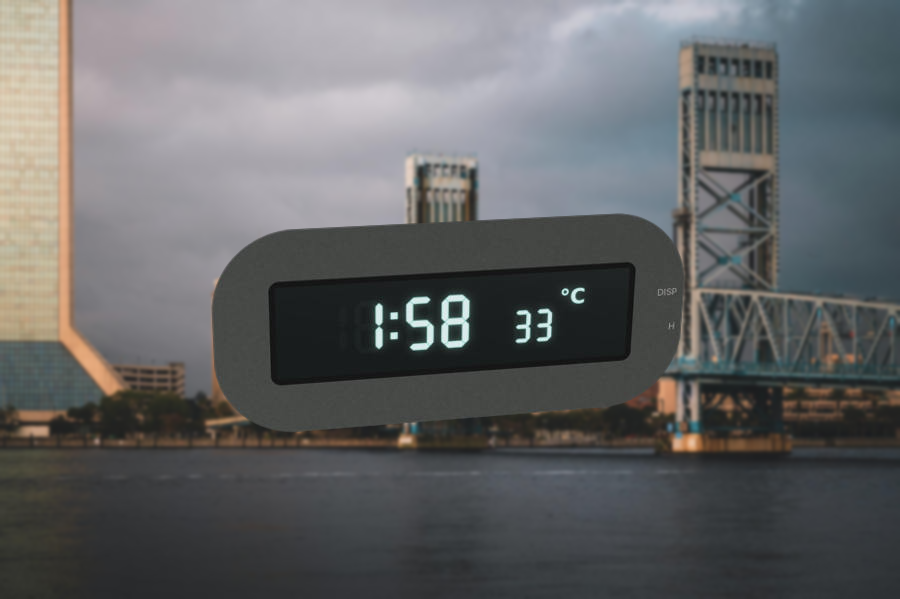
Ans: 1:58
